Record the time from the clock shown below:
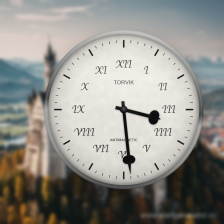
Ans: 3:29
